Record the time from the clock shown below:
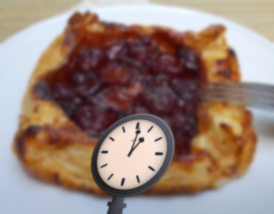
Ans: 1:01
